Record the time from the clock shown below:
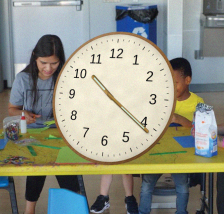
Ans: 10:21
